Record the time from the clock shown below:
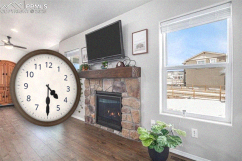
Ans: 4:30
